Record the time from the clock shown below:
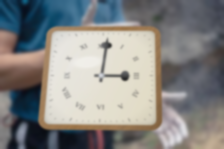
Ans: 3:01
